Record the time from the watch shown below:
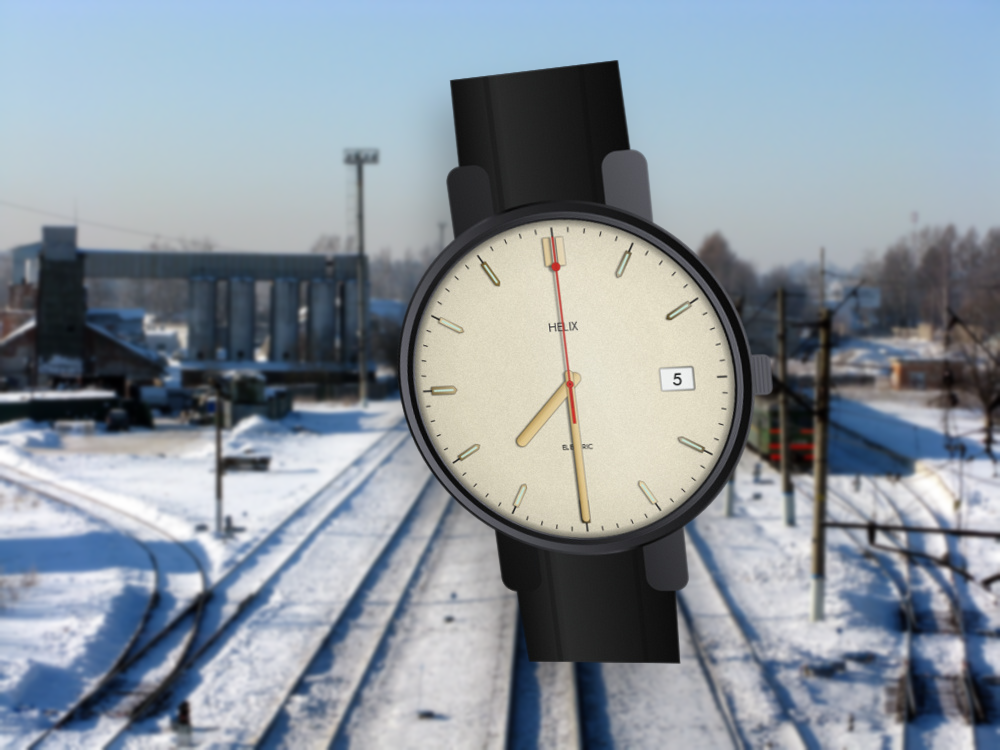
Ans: 7:30:00
